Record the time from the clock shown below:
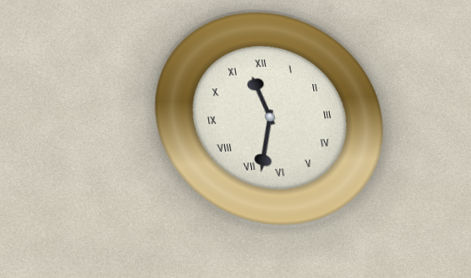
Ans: 11:33
